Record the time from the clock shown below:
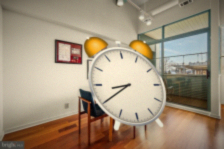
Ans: 8:40
